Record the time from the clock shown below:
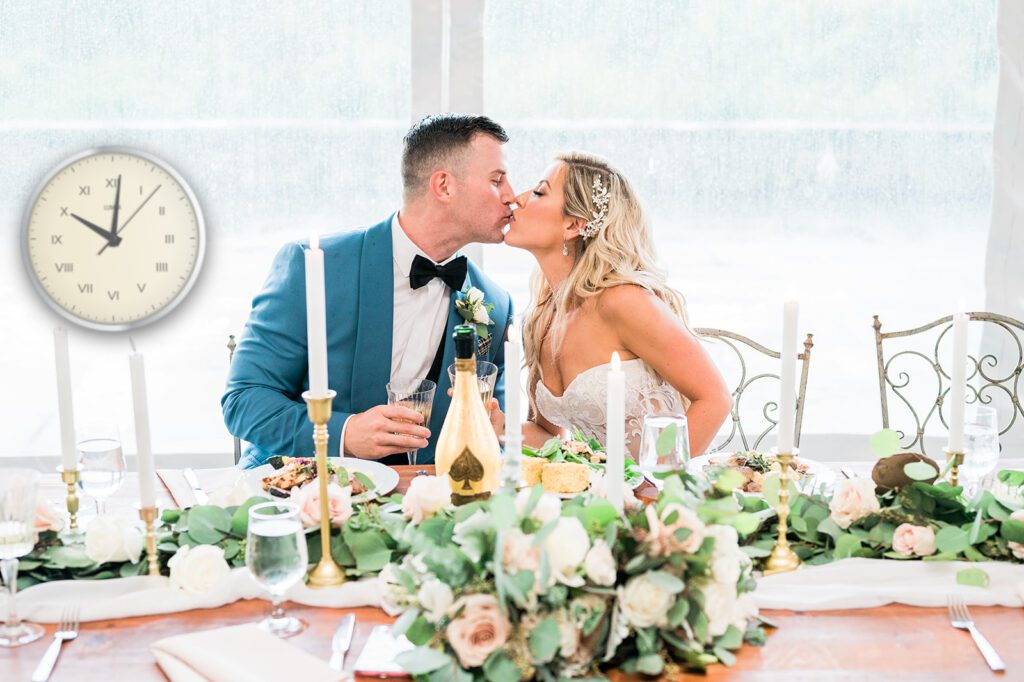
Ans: 10:01:07
